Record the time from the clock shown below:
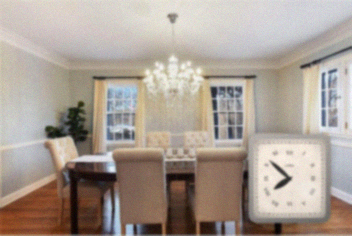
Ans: 7:52
